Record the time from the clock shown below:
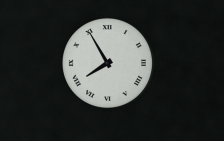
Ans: 7:55
